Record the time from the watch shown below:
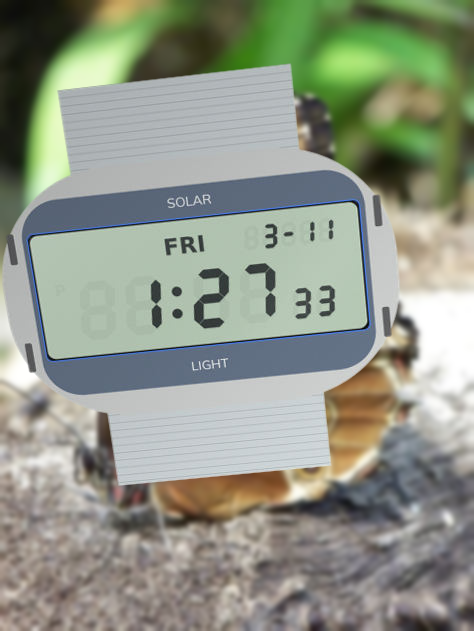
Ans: 1:27:33
